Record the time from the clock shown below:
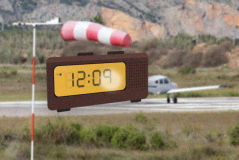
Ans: 12:09
